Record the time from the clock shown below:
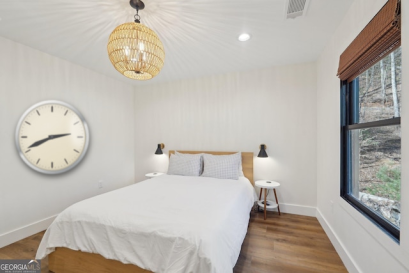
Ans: 2:41
